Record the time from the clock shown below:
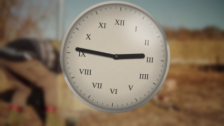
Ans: 2:46
